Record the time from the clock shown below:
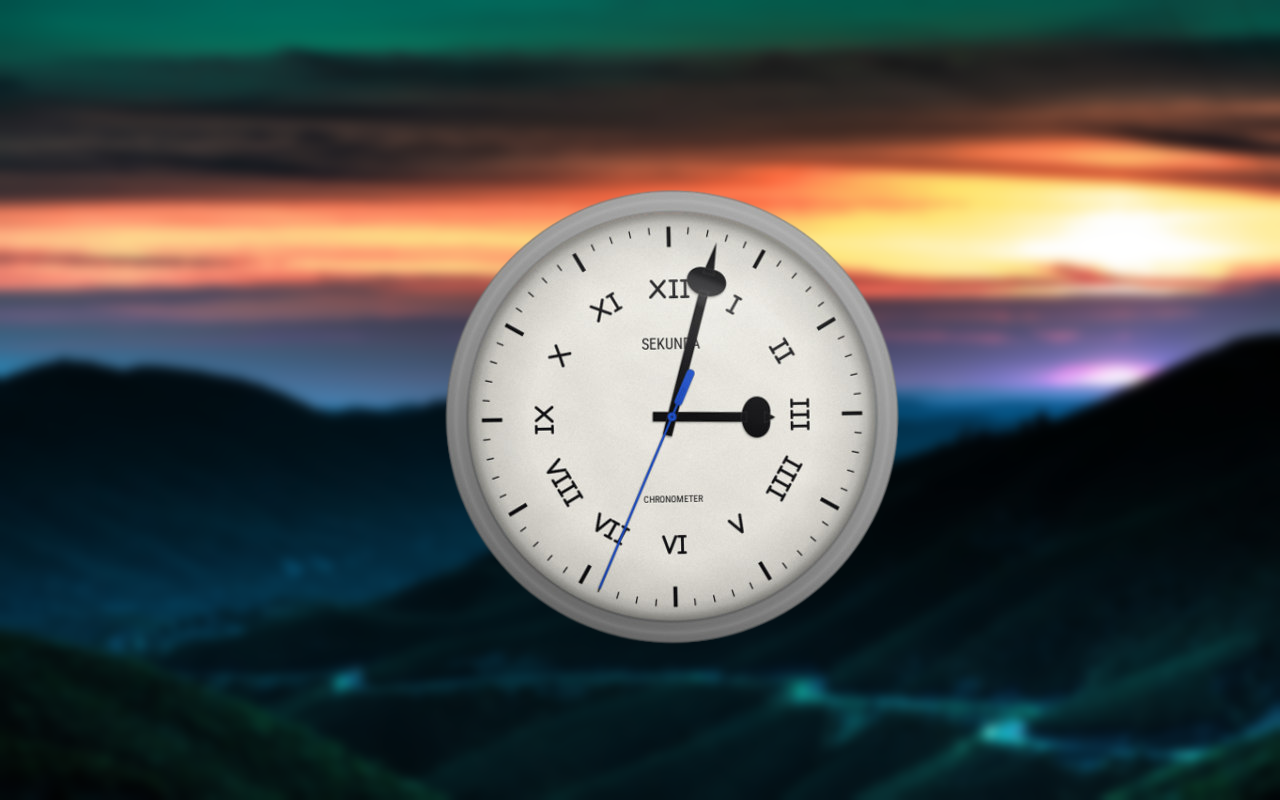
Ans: 3:02:34
